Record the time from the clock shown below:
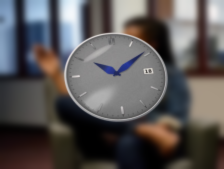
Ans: 10:09
